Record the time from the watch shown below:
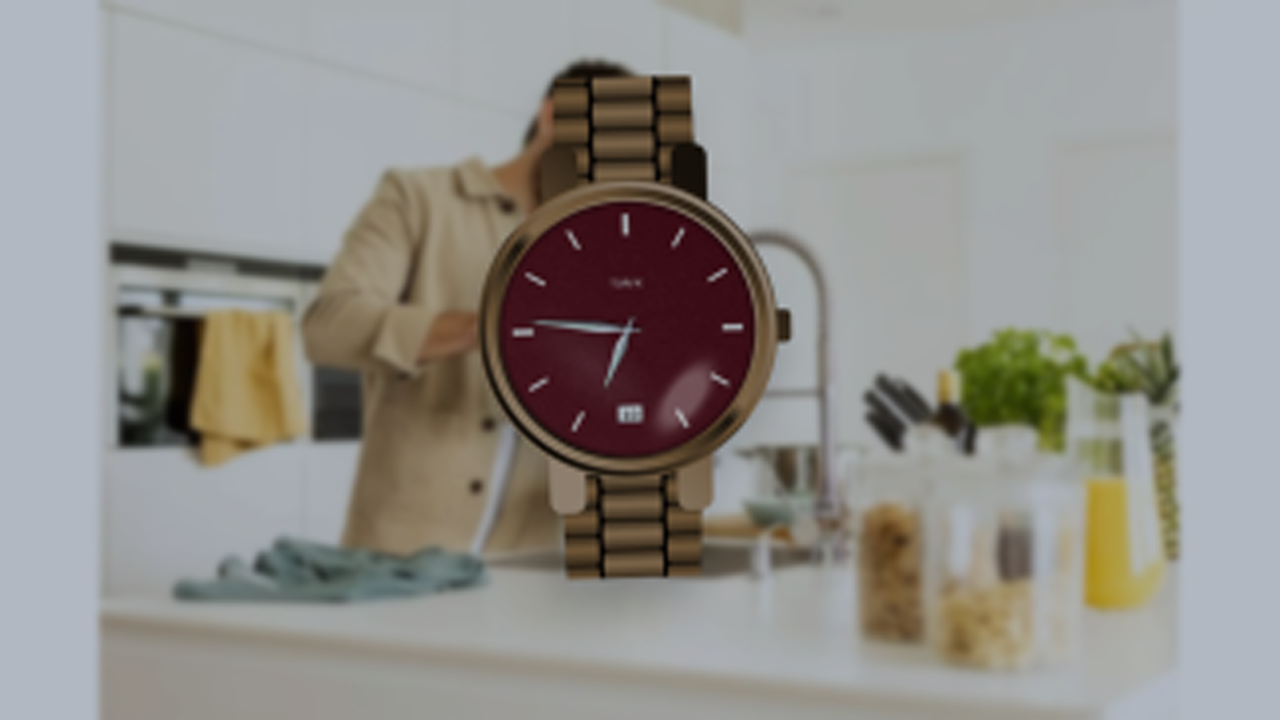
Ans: 6:46
